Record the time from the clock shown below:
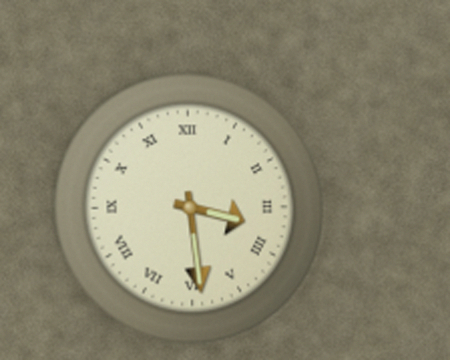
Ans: 3:29
